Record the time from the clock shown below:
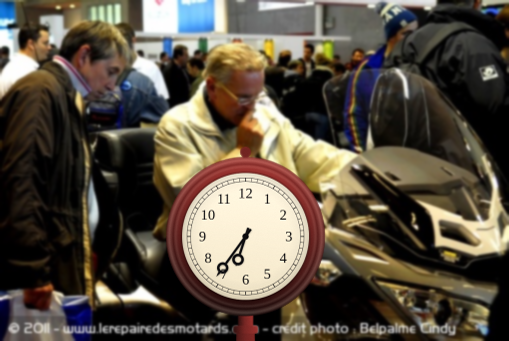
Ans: 6:36
